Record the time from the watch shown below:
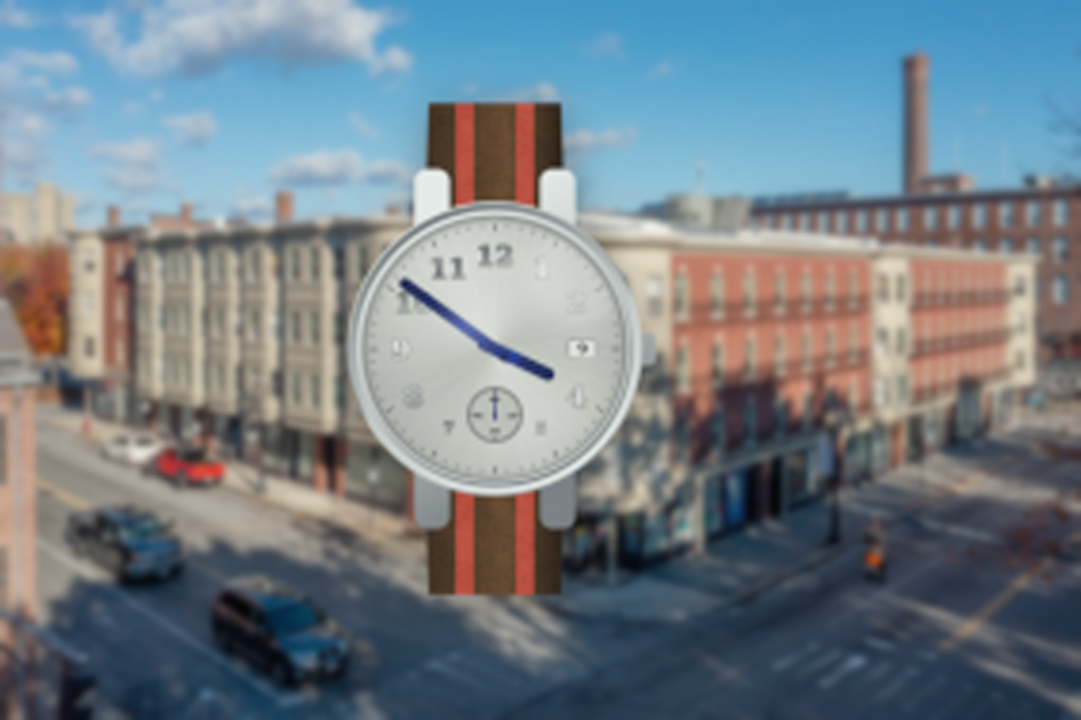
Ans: 3:51
